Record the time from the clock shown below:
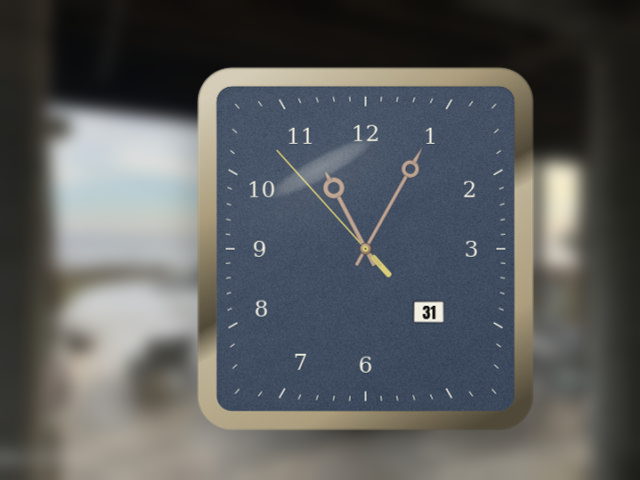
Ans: 11:04:53
